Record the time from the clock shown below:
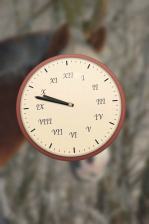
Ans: 9:48
